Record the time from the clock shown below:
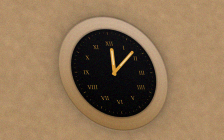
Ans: 12:08
